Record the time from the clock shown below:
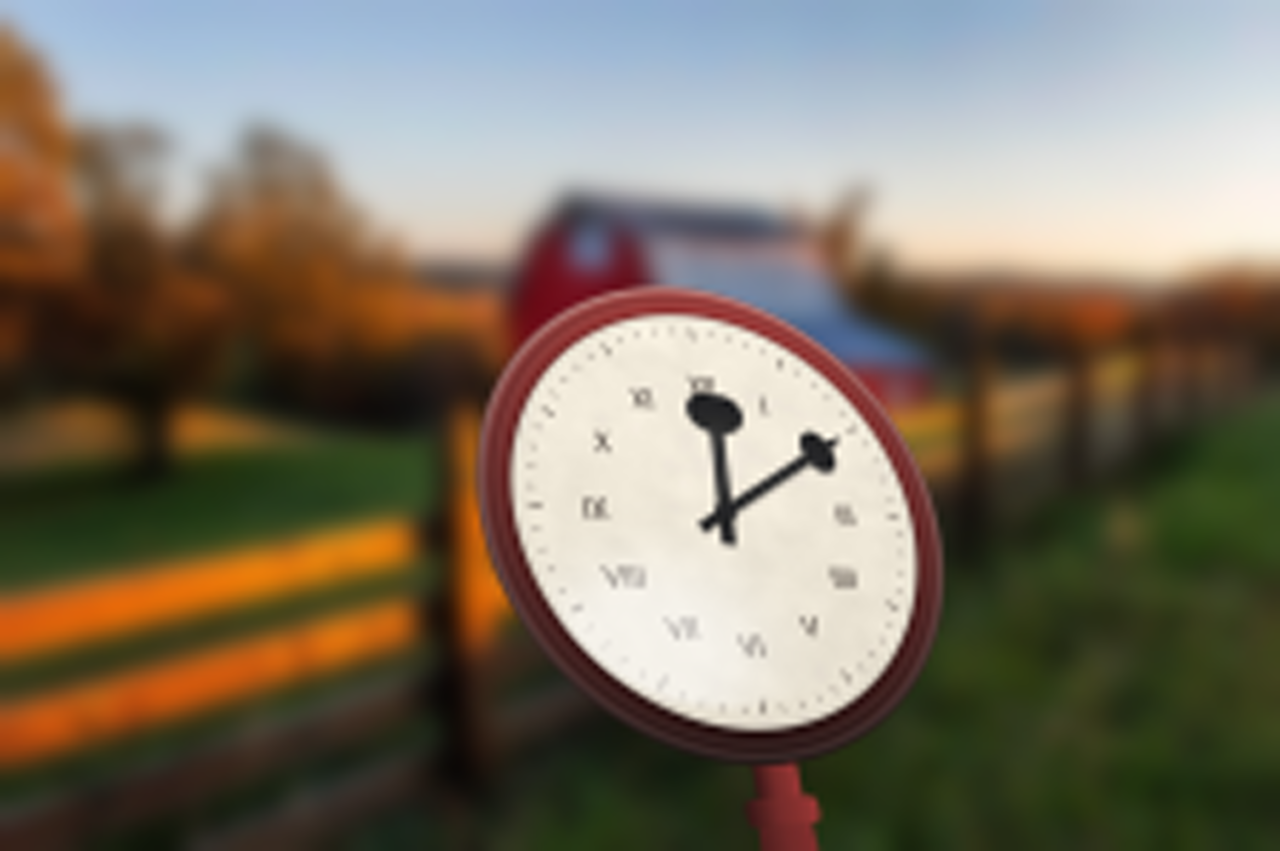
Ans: 12:10
